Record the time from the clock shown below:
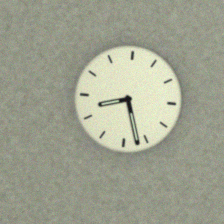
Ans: 8:27
